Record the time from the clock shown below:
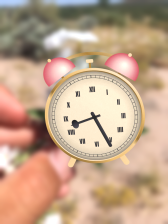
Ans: 8:26
